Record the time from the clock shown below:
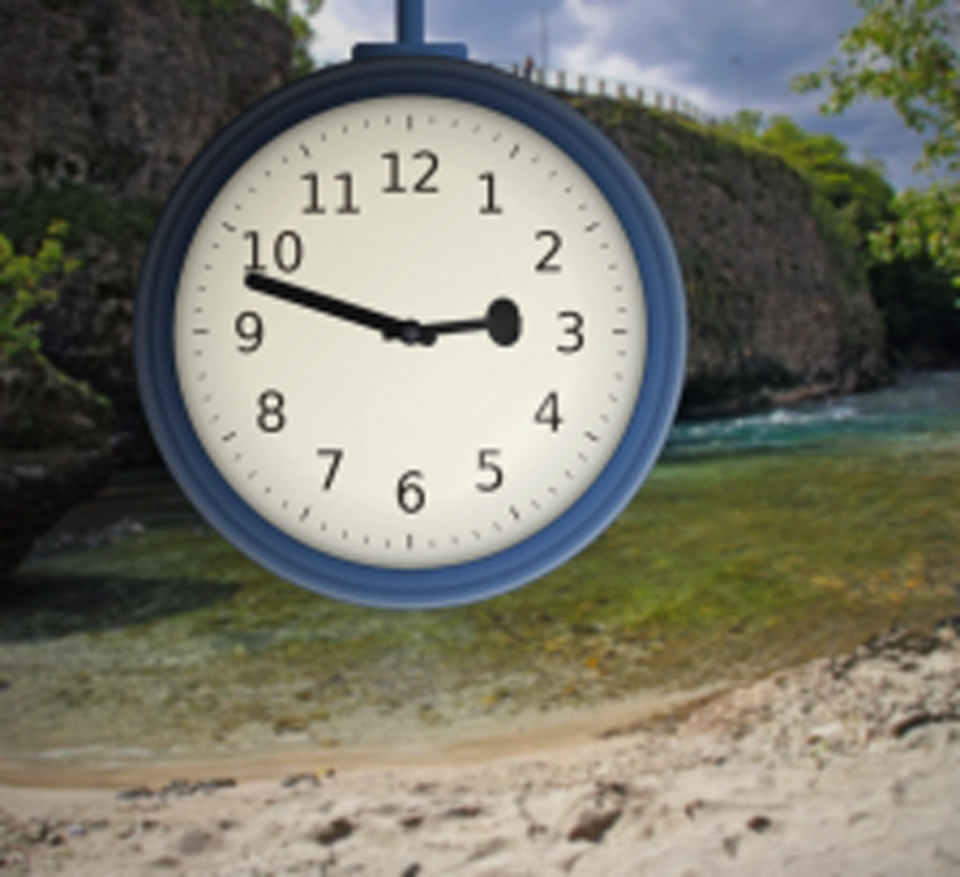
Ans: 2:48
